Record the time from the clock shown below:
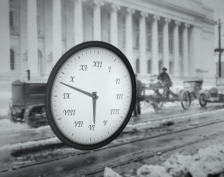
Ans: 5:48
